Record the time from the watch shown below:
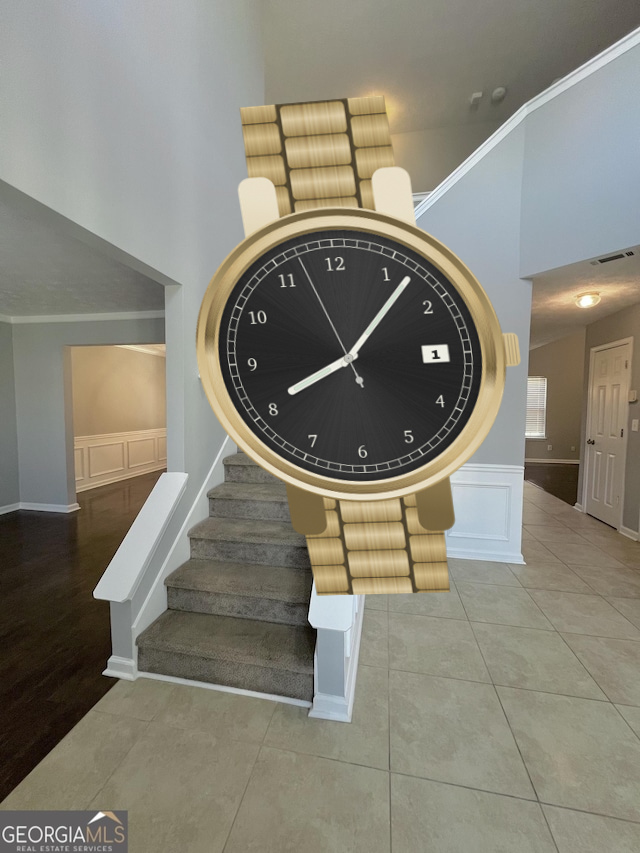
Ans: 8:06:57
